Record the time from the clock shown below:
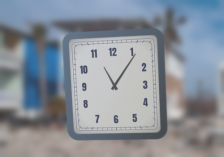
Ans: 11:06
